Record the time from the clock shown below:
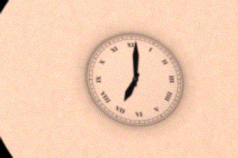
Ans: 7:01
